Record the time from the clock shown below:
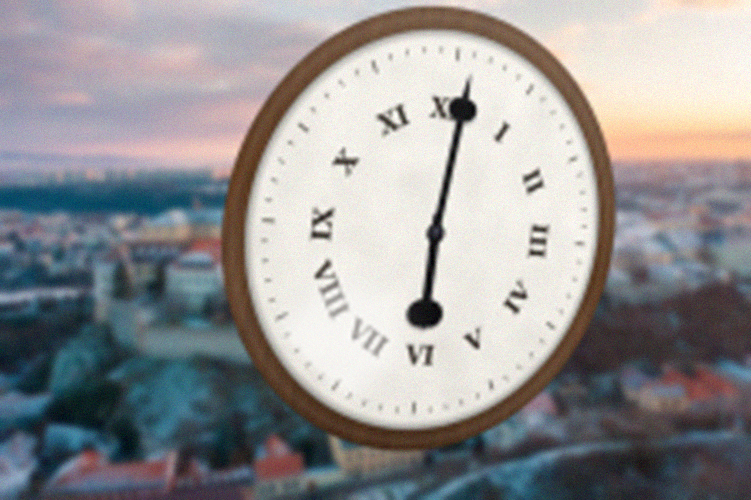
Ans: 6:01
